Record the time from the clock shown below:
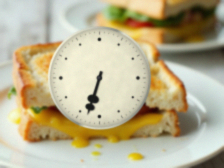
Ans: 6:33
